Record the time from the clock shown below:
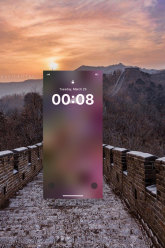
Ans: 0:08
